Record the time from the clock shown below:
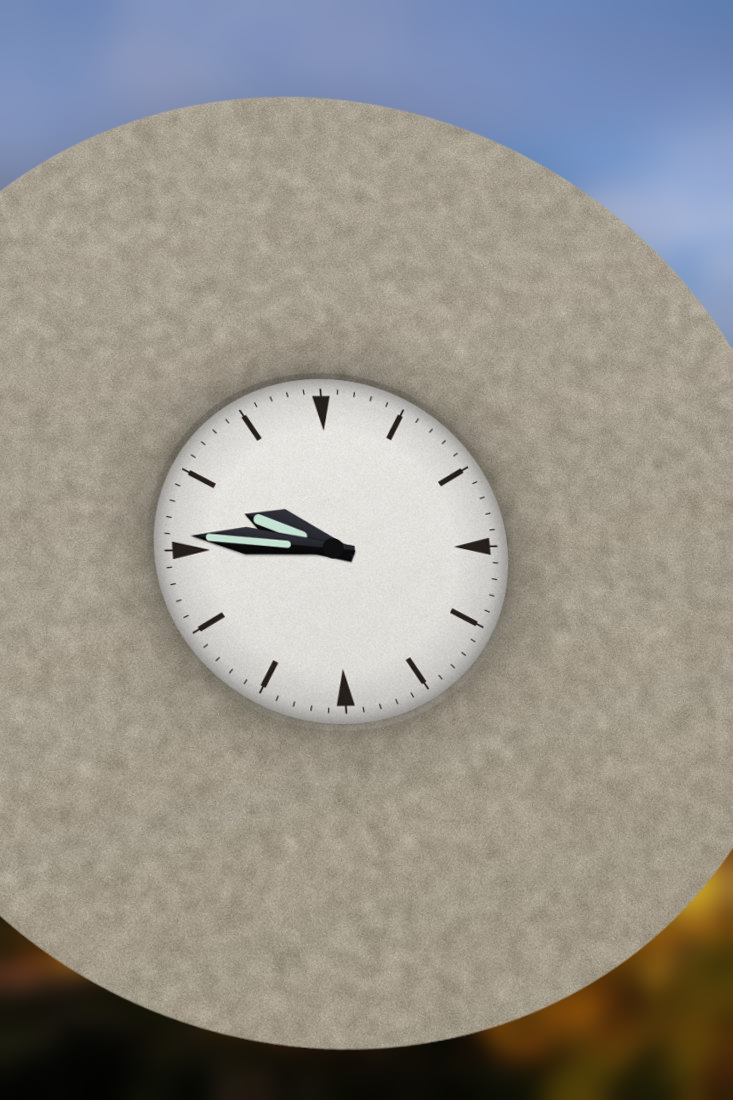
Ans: 9:46
